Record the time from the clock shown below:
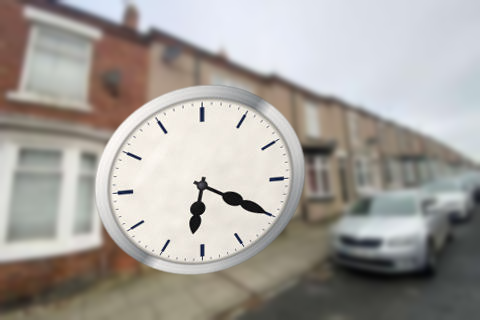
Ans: 6:20
